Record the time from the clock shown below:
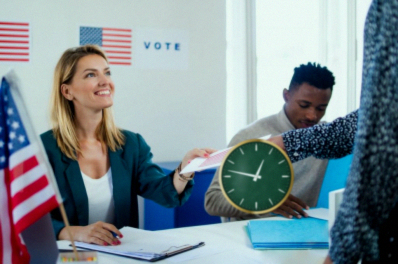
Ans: 12:47
